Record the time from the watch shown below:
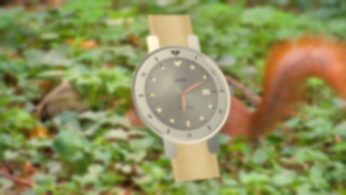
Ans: 6:11
